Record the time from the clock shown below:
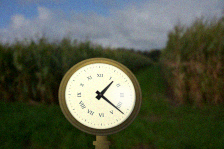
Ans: 1:22
